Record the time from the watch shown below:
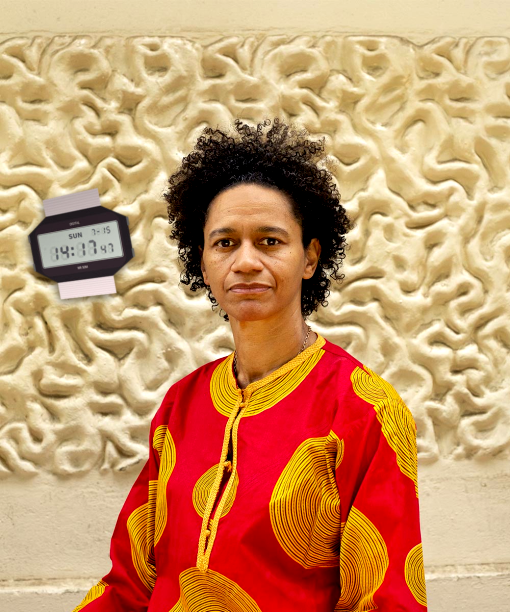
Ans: 14:17:47
